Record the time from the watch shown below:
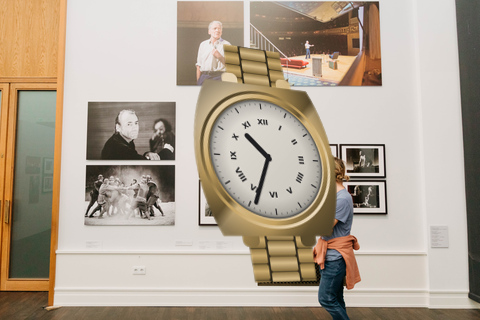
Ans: 10:34
